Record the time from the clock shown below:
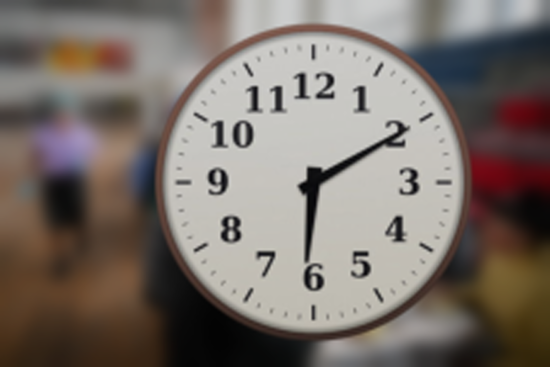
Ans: 6:10
